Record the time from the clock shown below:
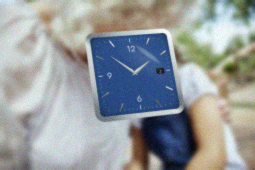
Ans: 1:52
